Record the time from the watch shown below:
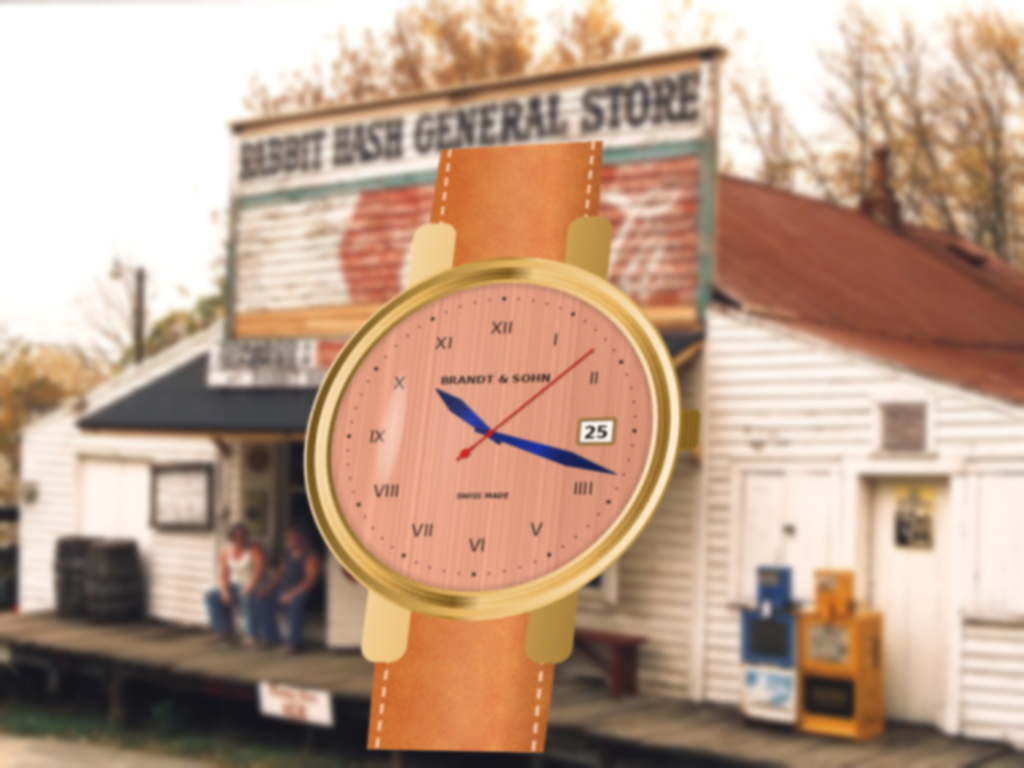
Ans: 10:18:08
